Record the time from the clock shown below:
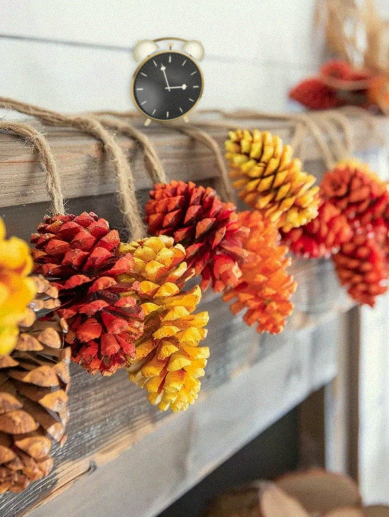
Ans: 2:57
